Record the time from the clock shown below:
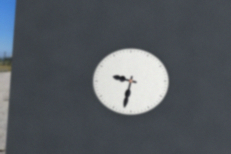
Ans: 9:32
